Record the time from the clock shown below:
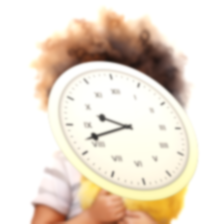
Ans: 9:42
